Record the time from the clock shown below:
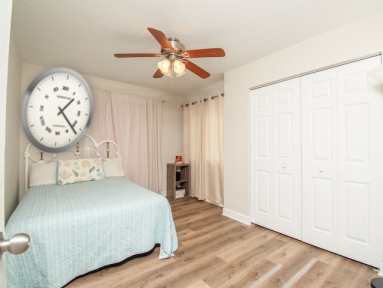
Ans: 1:22
